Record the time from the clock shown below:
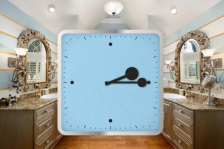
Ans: 2:15
